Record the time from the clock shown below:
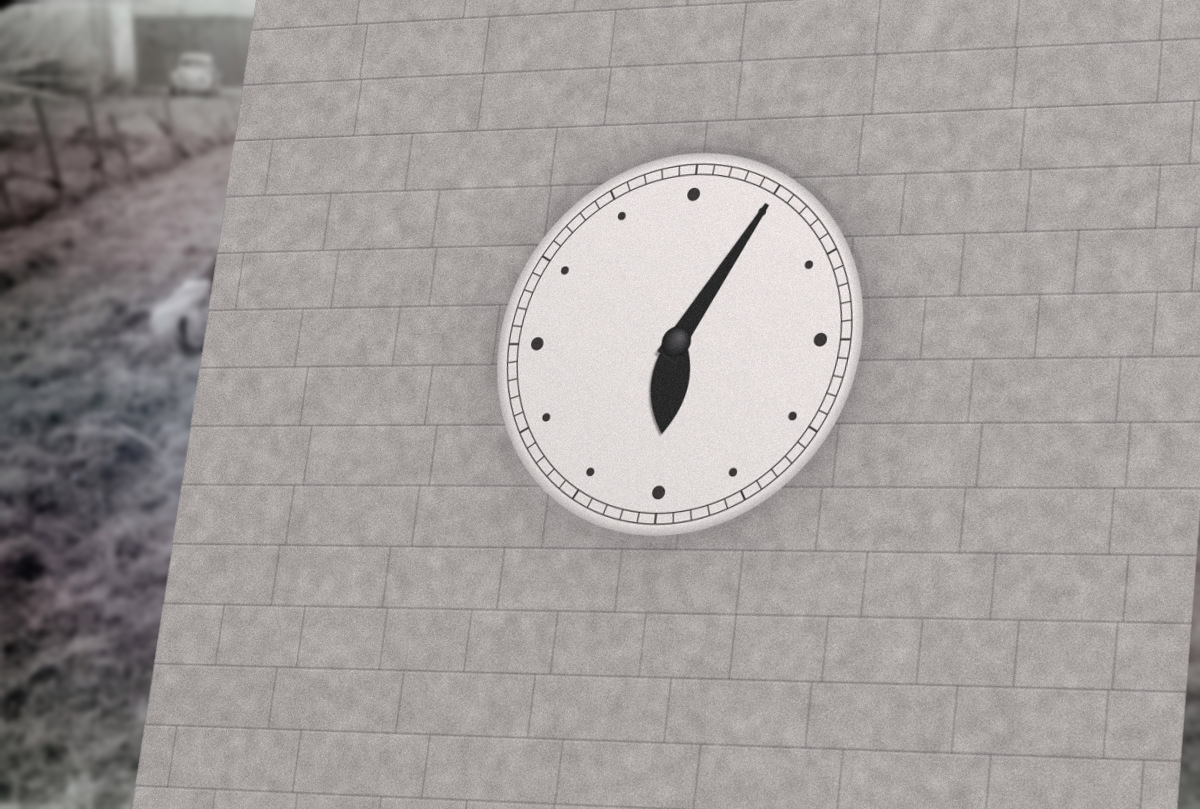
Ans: 6:05
